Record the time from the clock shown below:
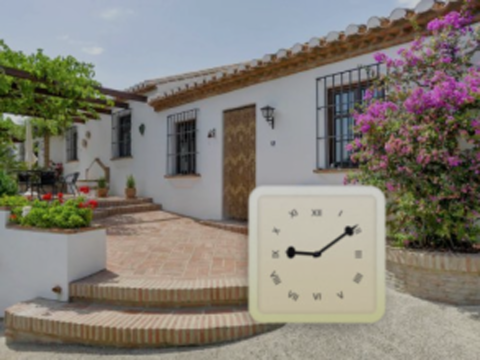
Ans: 9:09
